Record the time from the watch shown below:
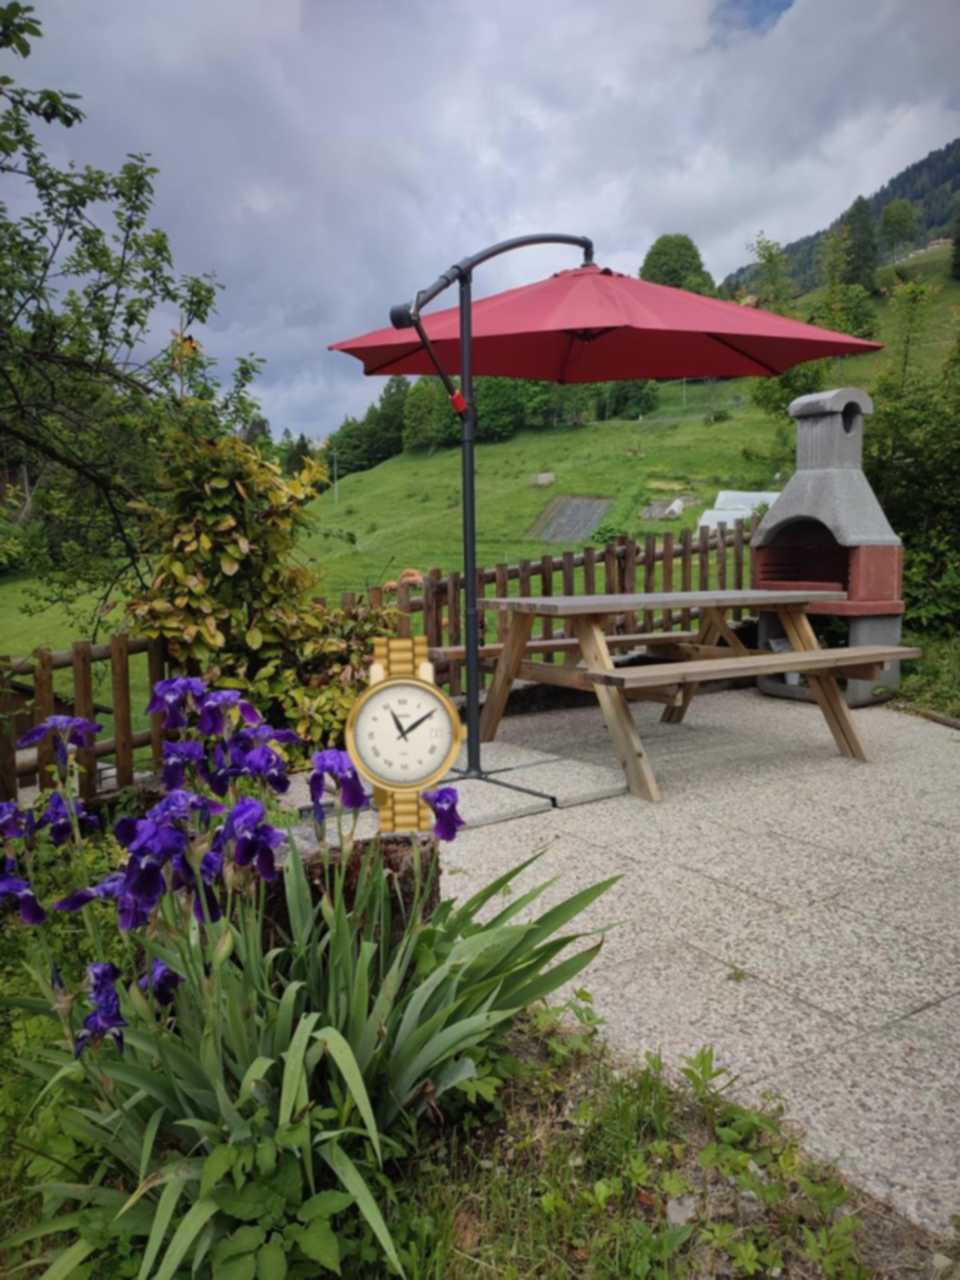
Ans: 11:09
